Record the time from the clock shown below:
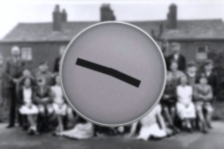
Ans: 3:48
